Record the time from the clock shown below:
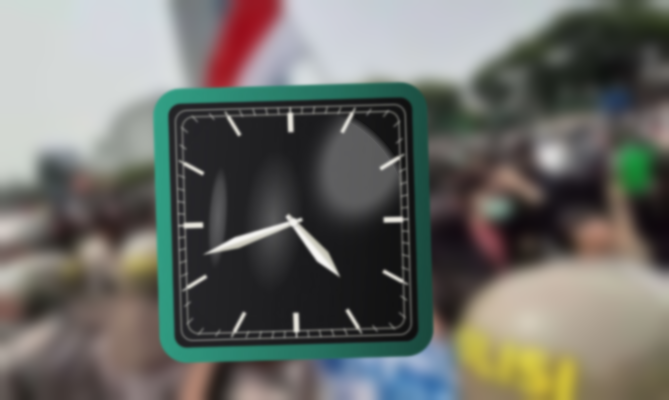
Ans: 4:42
